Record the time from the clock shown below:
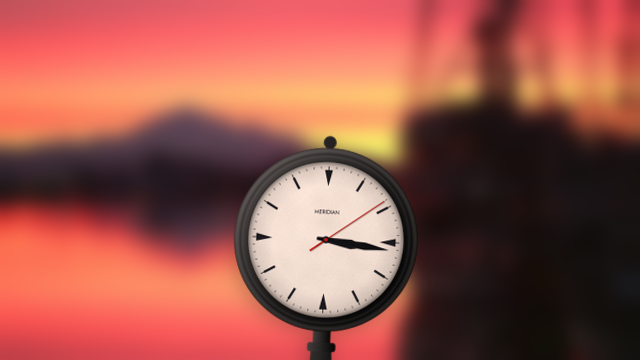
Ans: 3:16:09
